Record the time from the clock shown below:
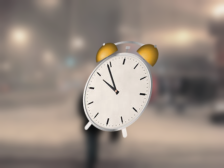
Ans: 9:54
